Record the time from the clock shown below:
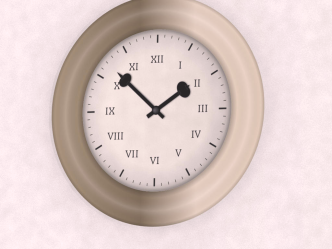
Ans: 1:52
